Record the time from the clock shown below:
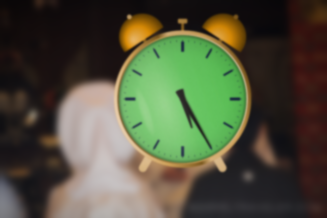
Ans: 5:25
